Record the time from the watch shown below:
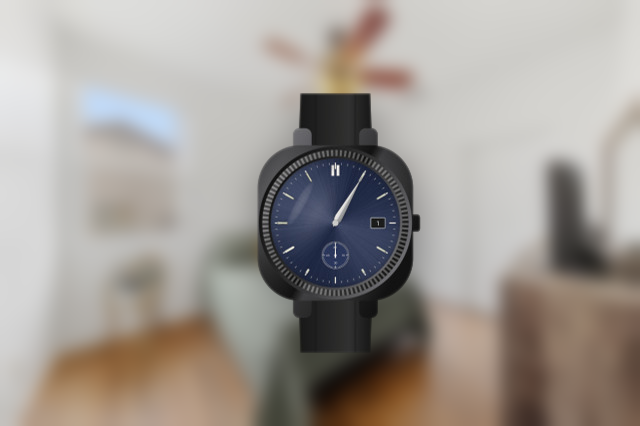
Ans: 1:05
